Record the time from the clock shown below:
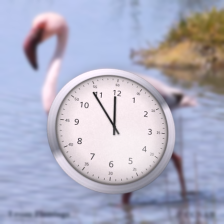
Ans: 11:54
